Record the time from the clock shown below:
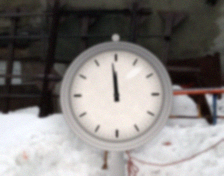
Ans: 11:59
